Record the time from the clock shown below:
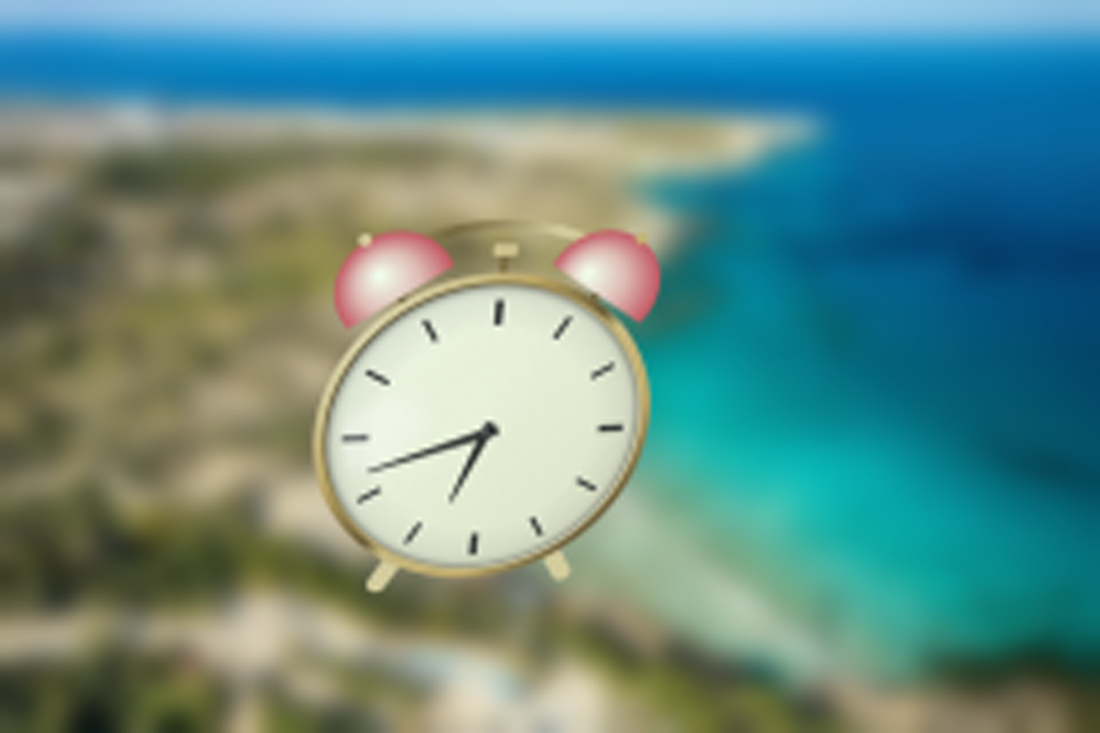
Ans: 6:42
